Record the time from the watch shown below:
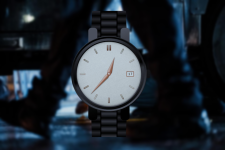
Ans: 12:37
